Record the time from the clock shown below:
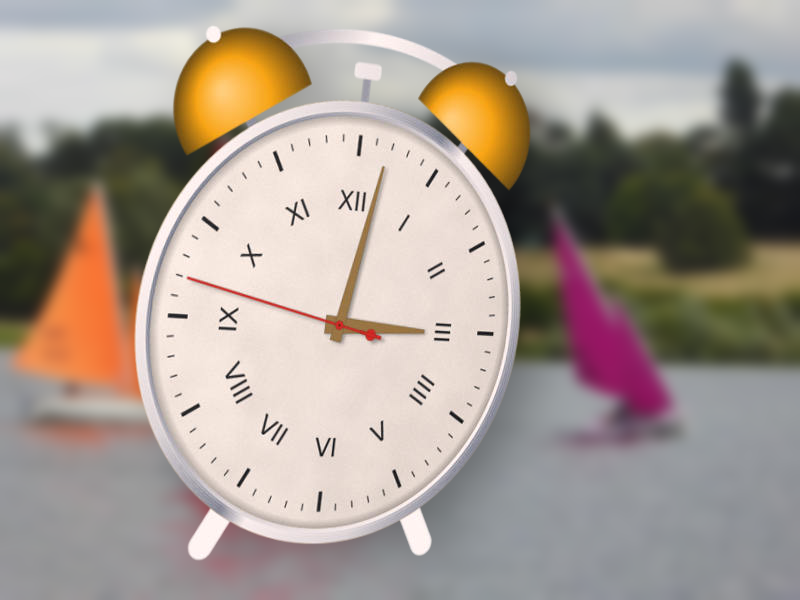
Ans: 3:01:47
